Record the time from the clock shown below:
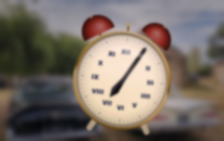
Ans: 7:05
